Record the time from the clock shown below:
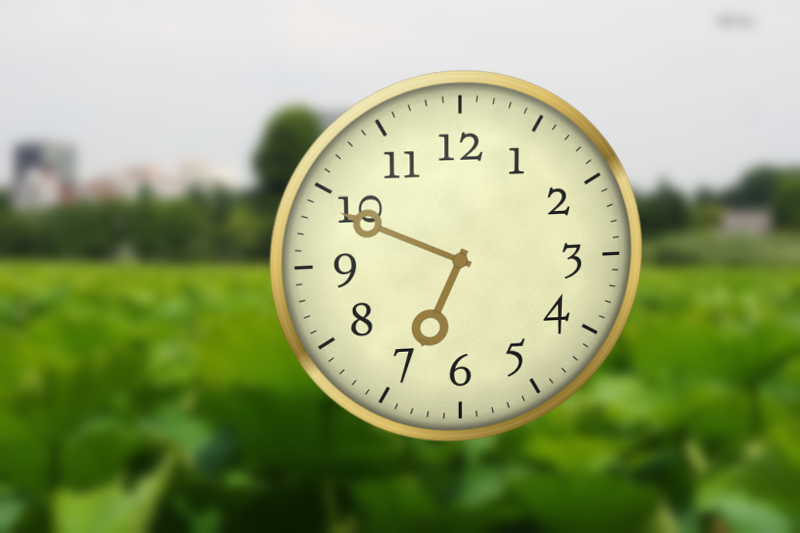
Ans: 6:49
